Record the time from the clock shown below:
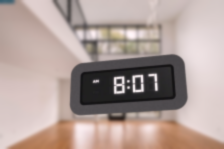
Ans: 8:07
